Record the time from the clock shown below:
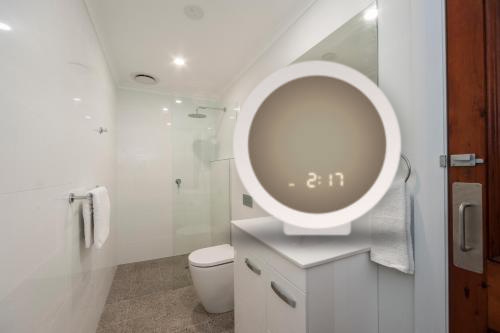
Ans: 2:17
